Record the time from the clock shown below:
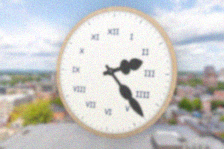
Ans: 2:23
